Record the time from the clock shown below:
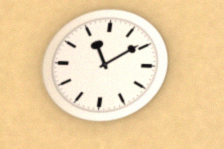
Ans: 11:09
